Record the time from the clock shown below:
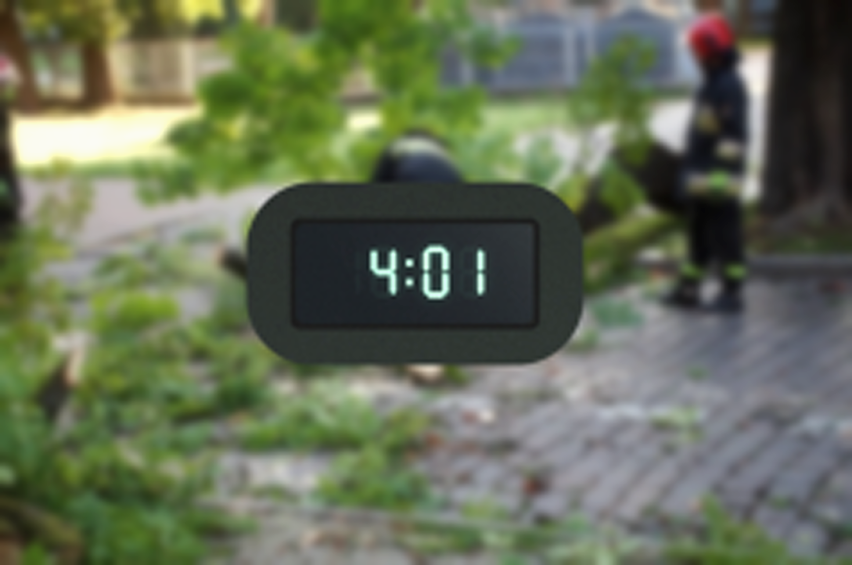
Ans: 4:01
